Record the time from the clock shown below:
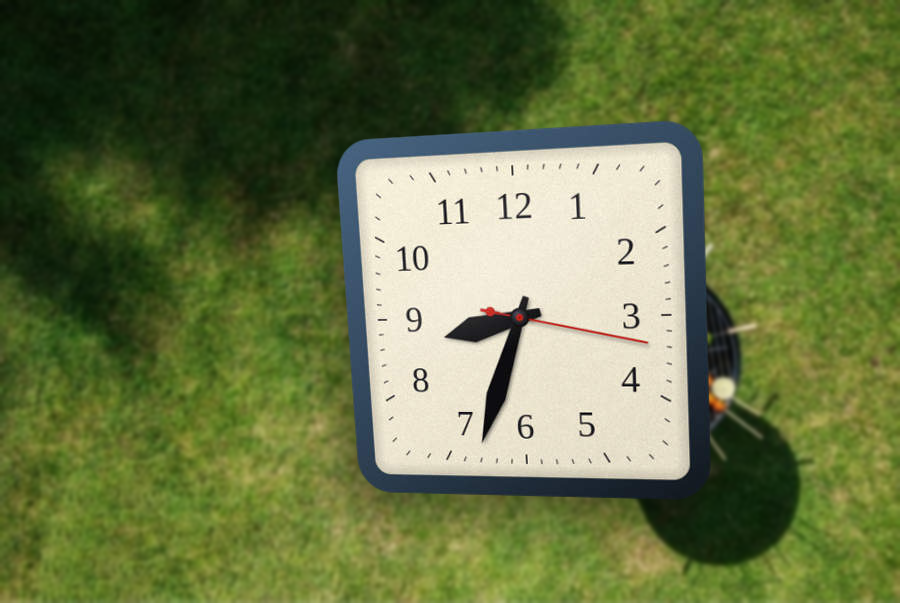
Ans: 8:33:17
